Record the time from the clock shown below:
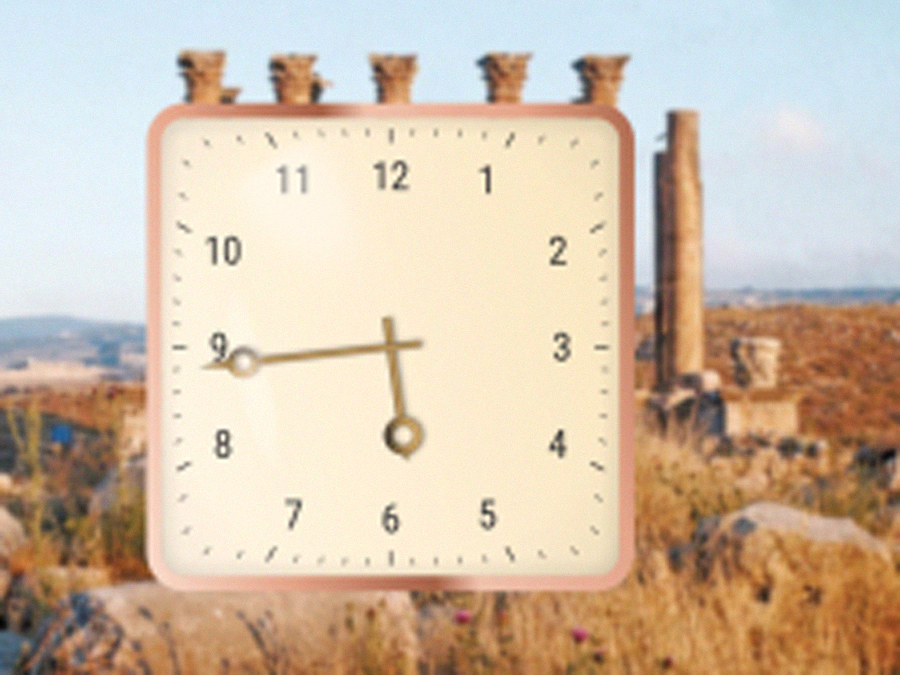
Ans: 5:44
